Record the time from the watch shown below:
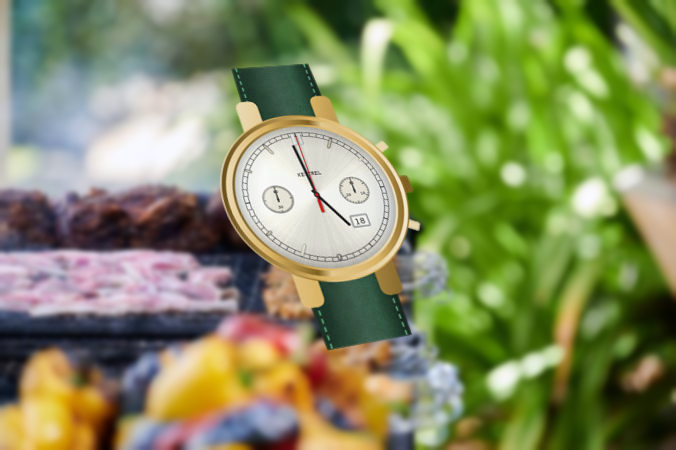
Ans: 4:59
